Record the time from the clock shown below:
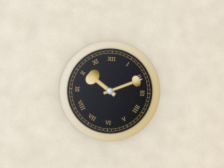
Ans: 10:11
